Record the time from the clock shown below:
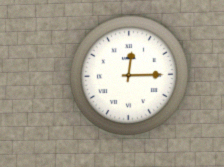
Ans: 12:15
